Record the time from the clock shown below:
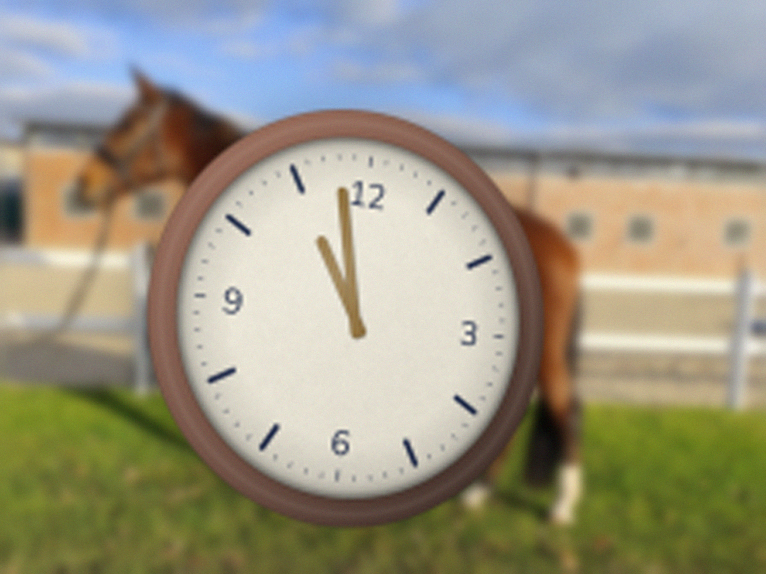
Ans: 10:58
